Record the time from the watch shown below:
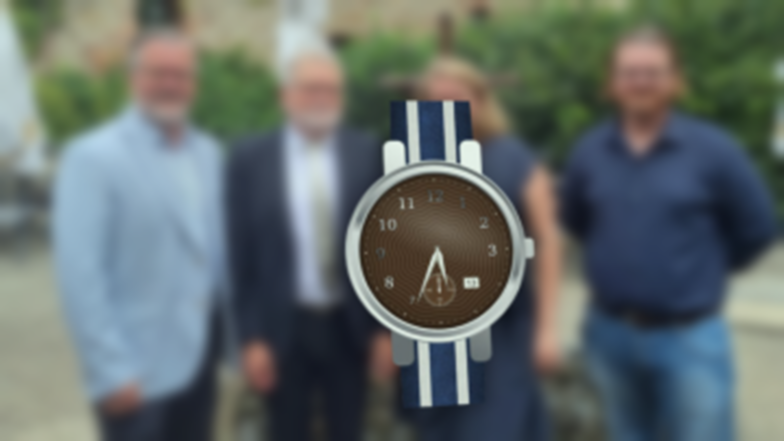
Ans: 5:34
